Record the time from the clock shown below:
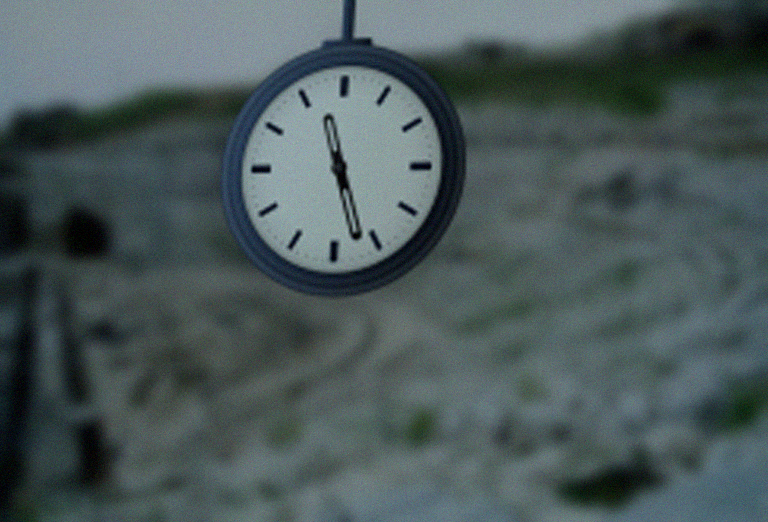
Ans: 11:27
